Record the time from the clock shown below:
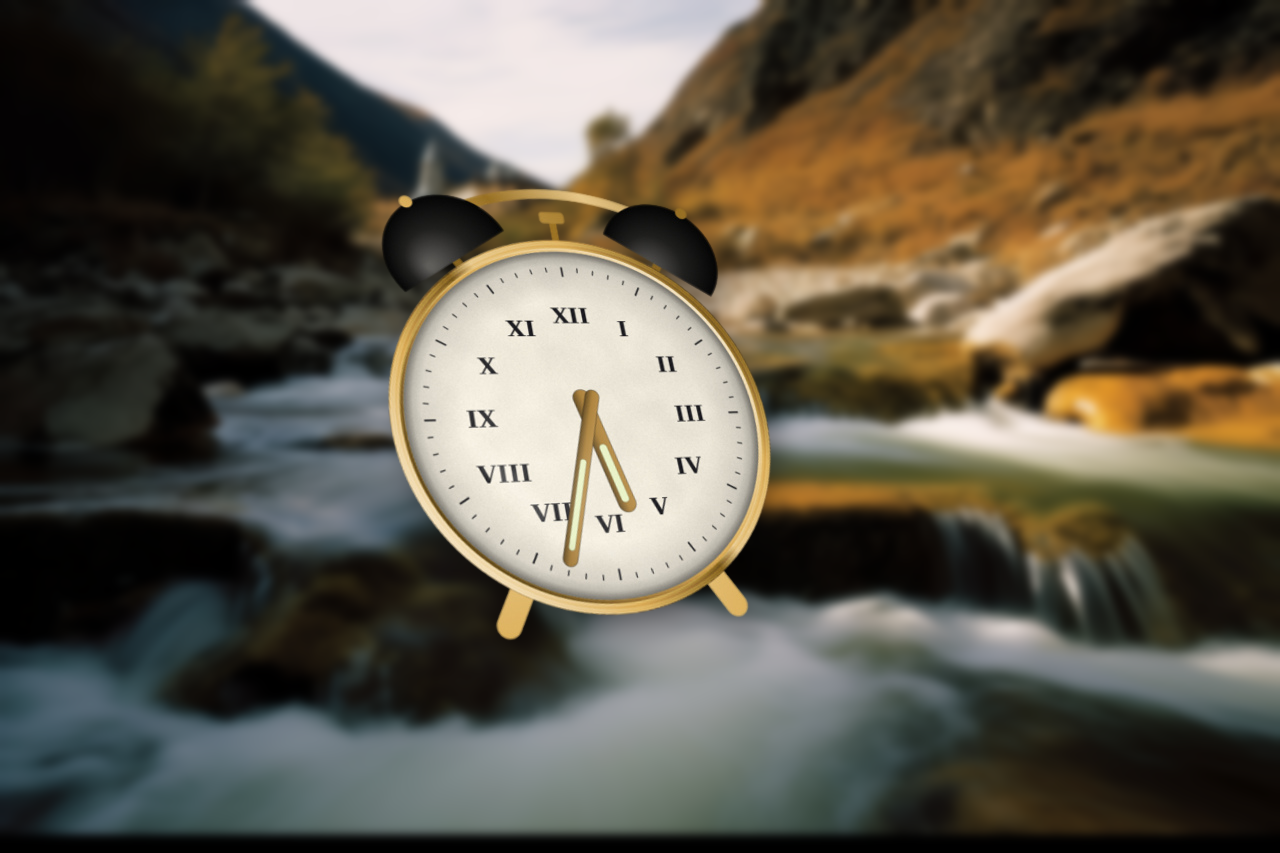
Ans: 5:33
